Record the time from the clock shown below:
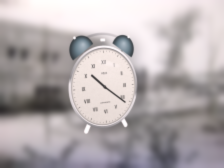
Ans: 10:21
